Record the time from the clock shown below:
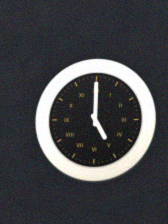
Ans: 5:00
